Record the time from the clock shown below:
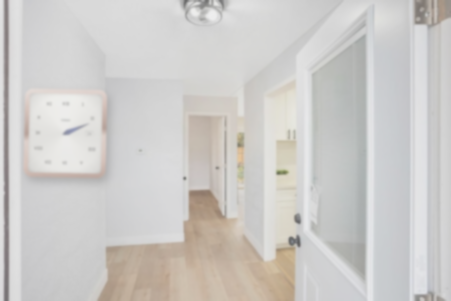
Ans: 2:11
